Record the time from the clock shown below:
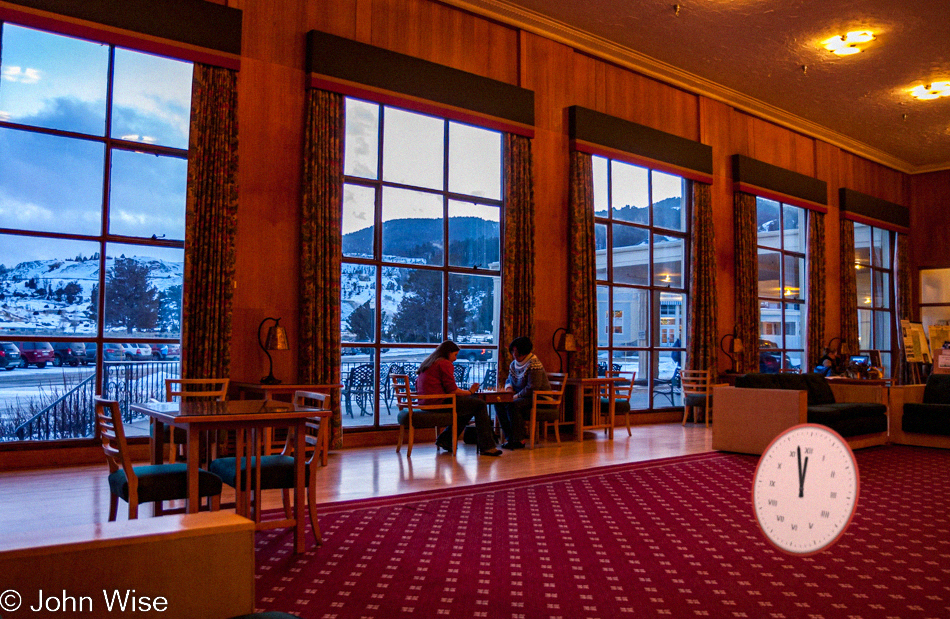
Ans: 11:57
